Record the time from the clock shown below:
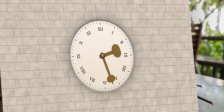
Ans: 2:27
